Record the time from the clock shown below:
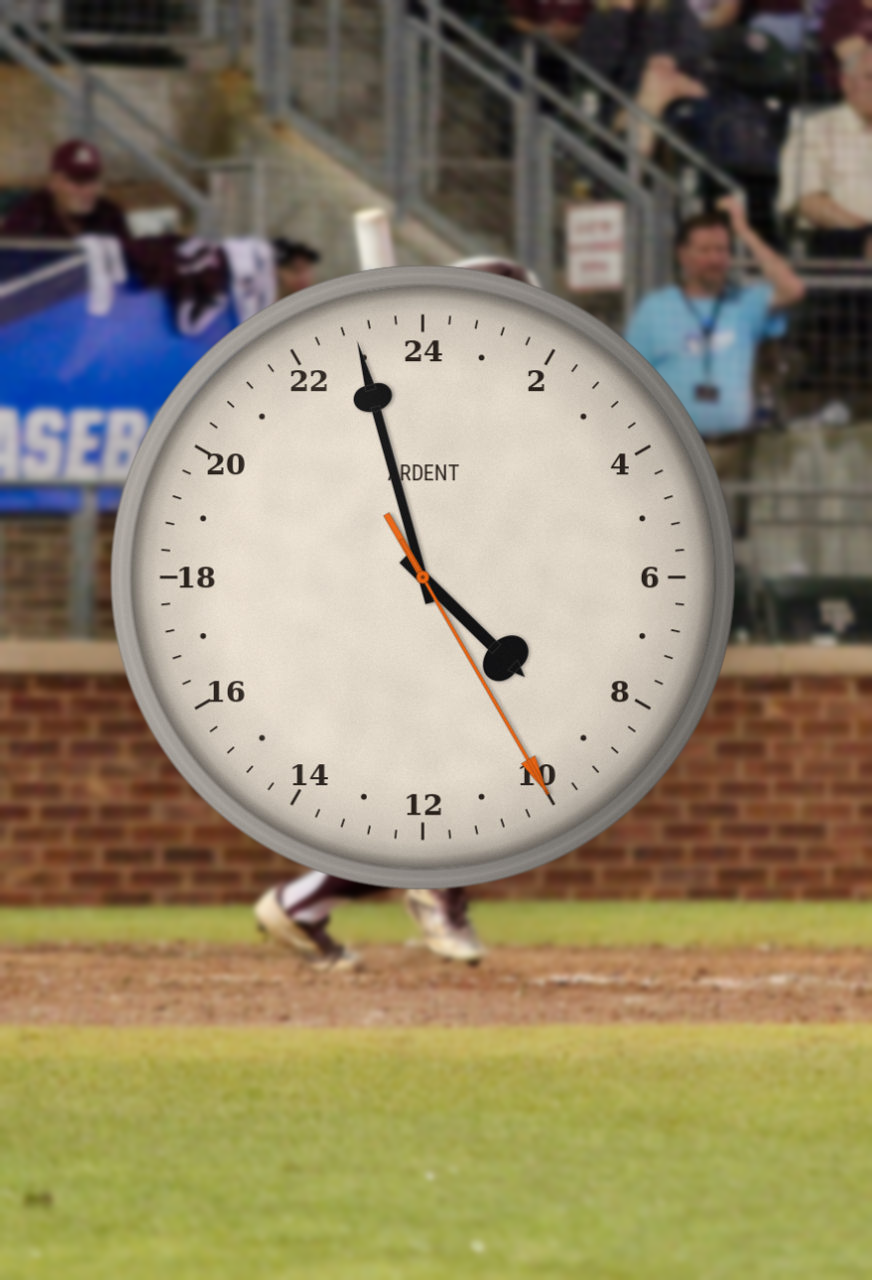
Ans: 8:57:25
